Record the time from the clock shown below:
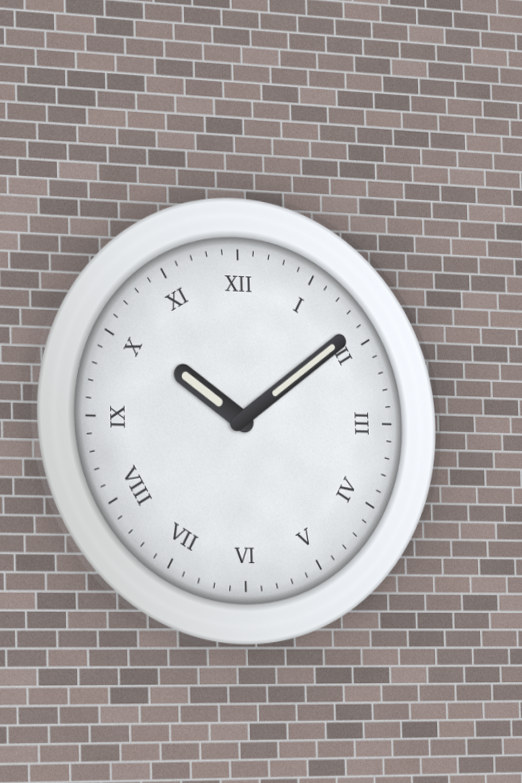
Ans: 10:09
